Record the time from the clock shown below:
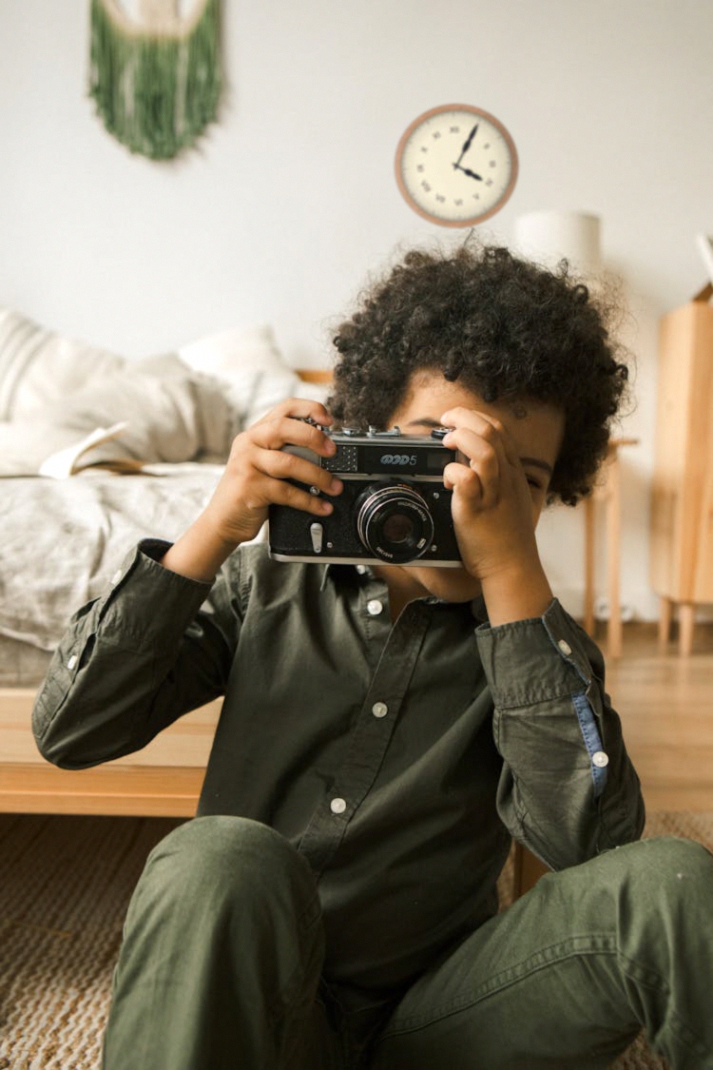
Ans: 4:05
